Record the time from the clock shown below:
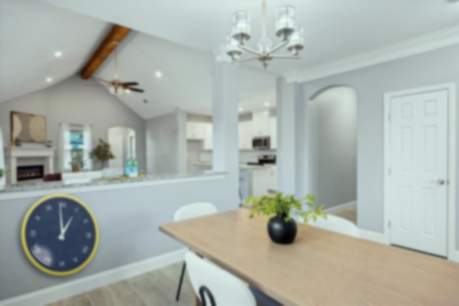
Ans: 12:59
